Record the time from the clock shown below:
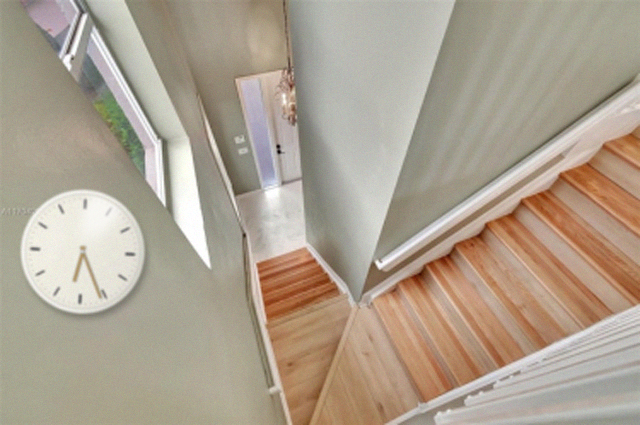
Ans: 6:26
